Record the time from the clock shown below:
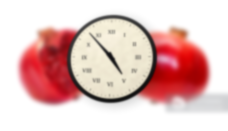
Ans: 4:53
